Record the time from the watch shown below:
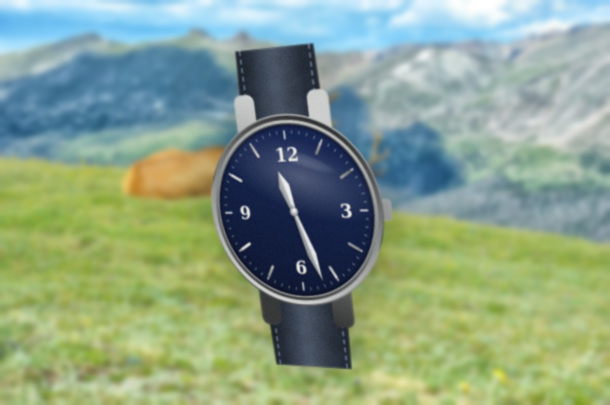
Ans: 11:27
